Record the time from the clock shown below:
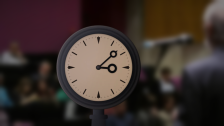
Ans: 3:08
